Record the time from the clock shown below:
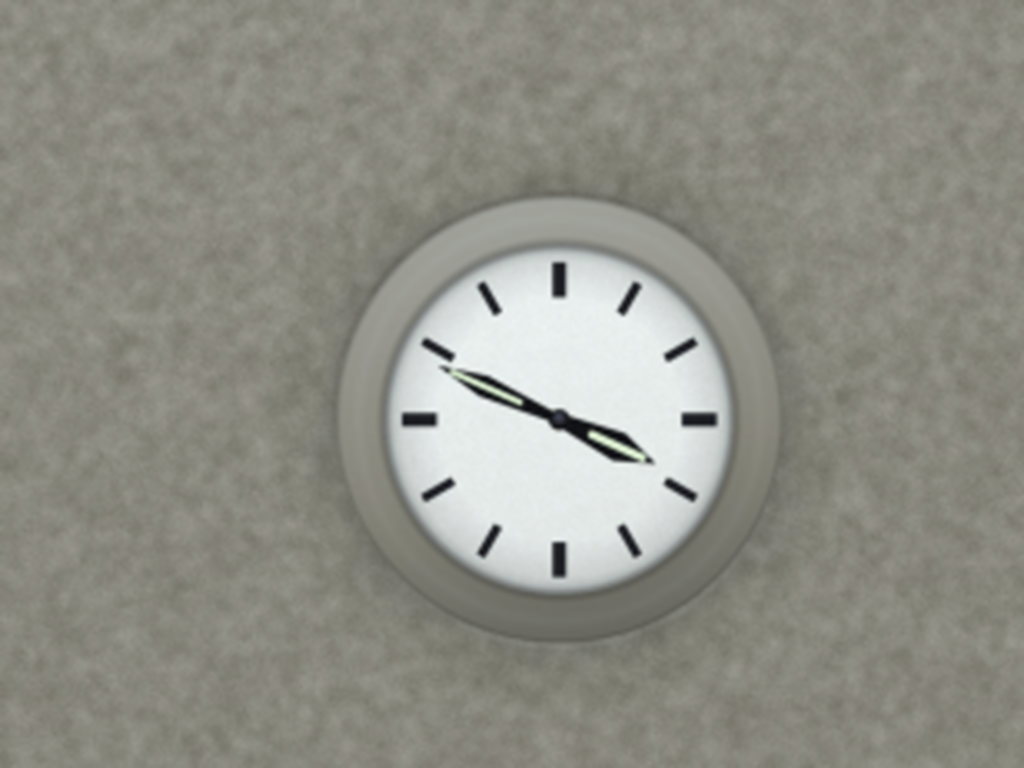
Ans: 3:49
